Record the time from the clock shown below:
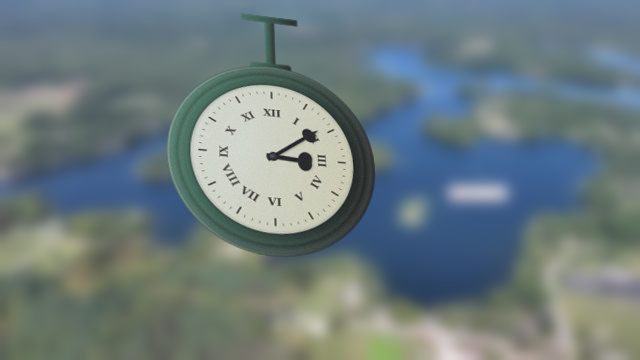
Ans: 3:09
